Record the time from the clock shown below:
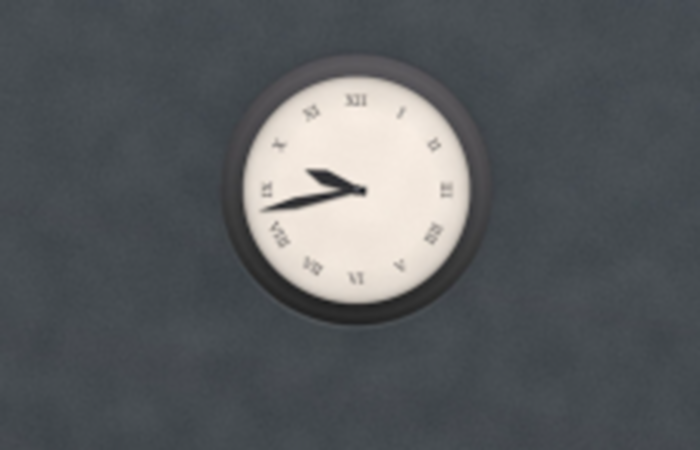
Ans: 9:43
